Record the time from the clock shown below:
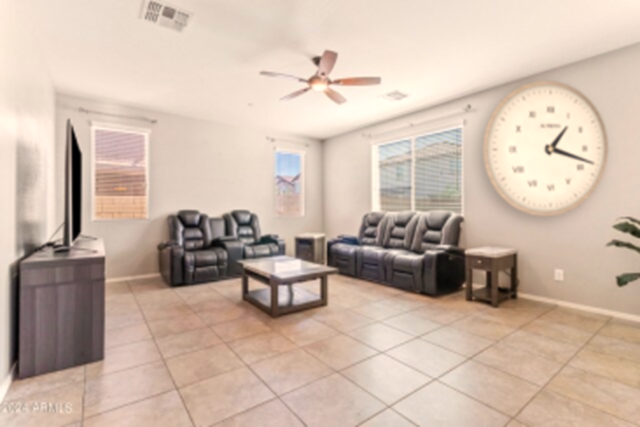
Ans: 1:18
